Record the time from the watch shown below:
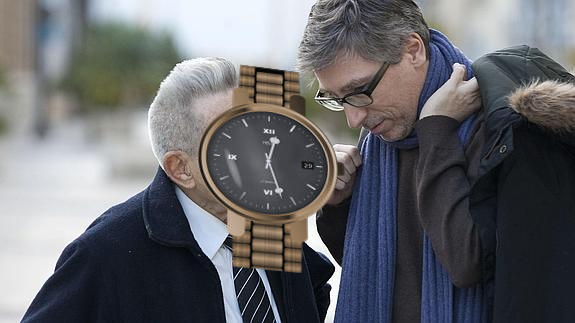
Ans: 12:27
